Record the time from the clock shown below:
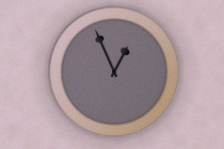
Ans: 12:56
